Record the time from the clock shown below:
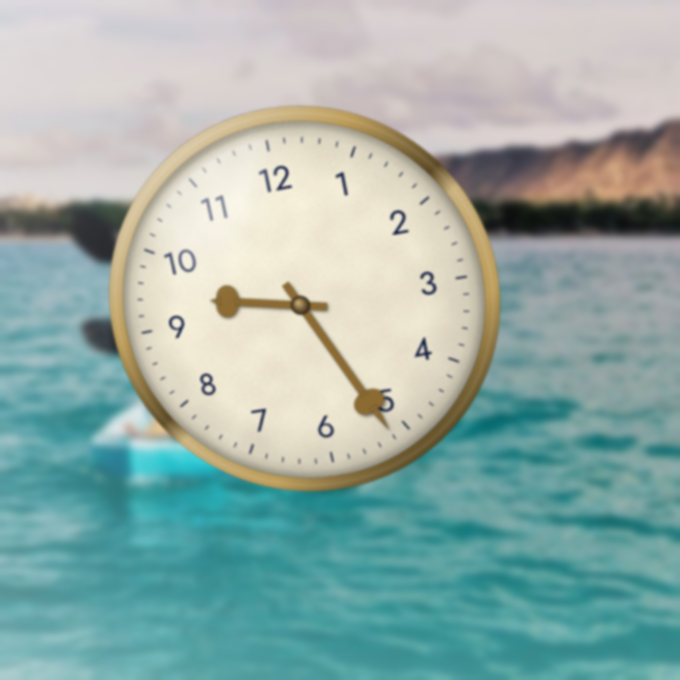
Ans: 9:26
